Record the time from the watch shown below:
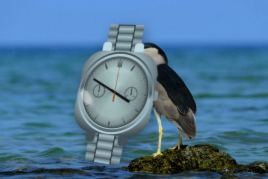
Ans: 3:49
